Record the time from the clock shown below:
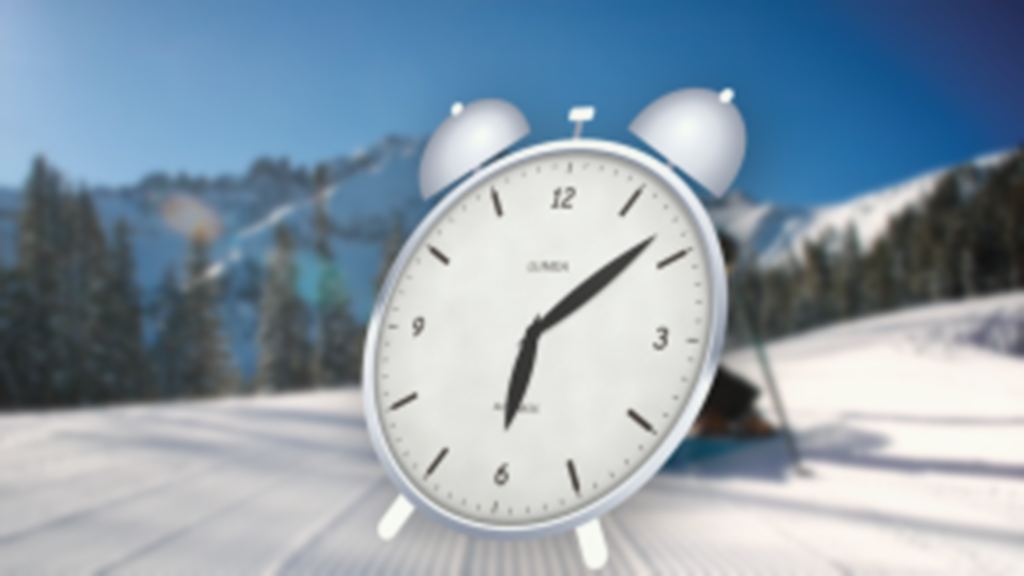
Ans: 6:08
